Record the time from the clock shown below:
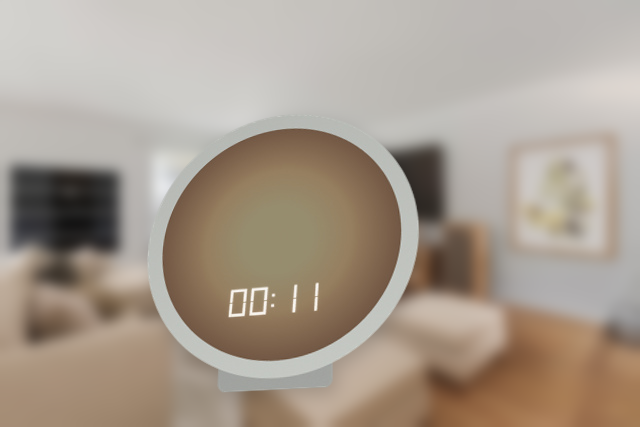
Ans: 0:11
